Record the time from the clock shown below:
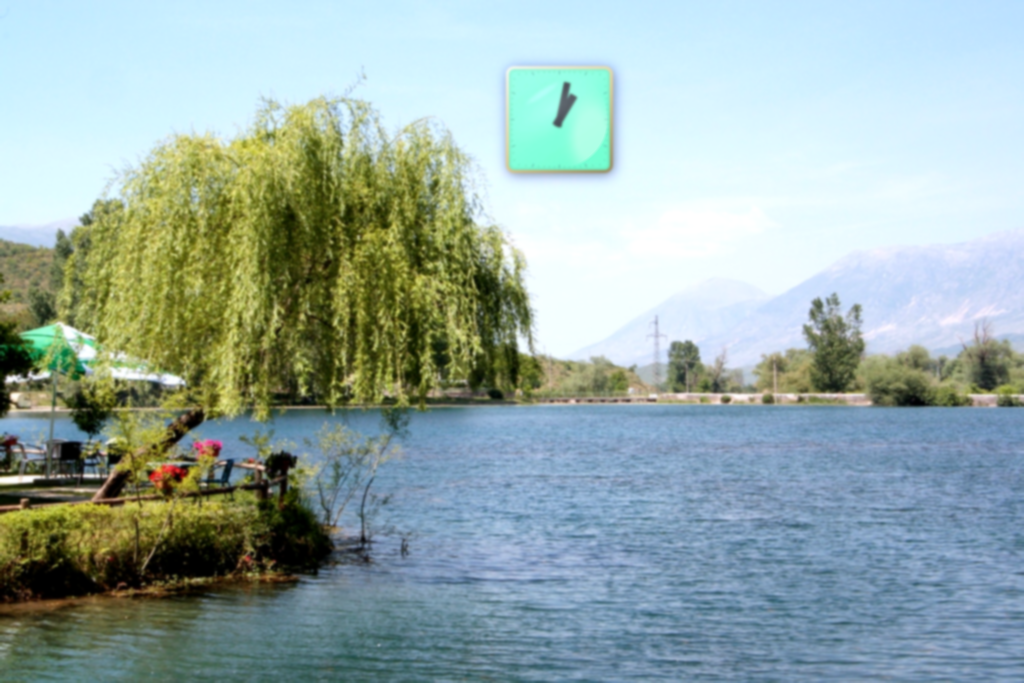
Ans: 1:02
